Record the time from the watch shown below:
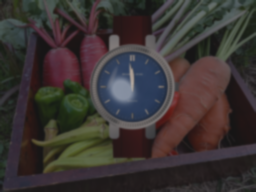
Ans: 11:59
